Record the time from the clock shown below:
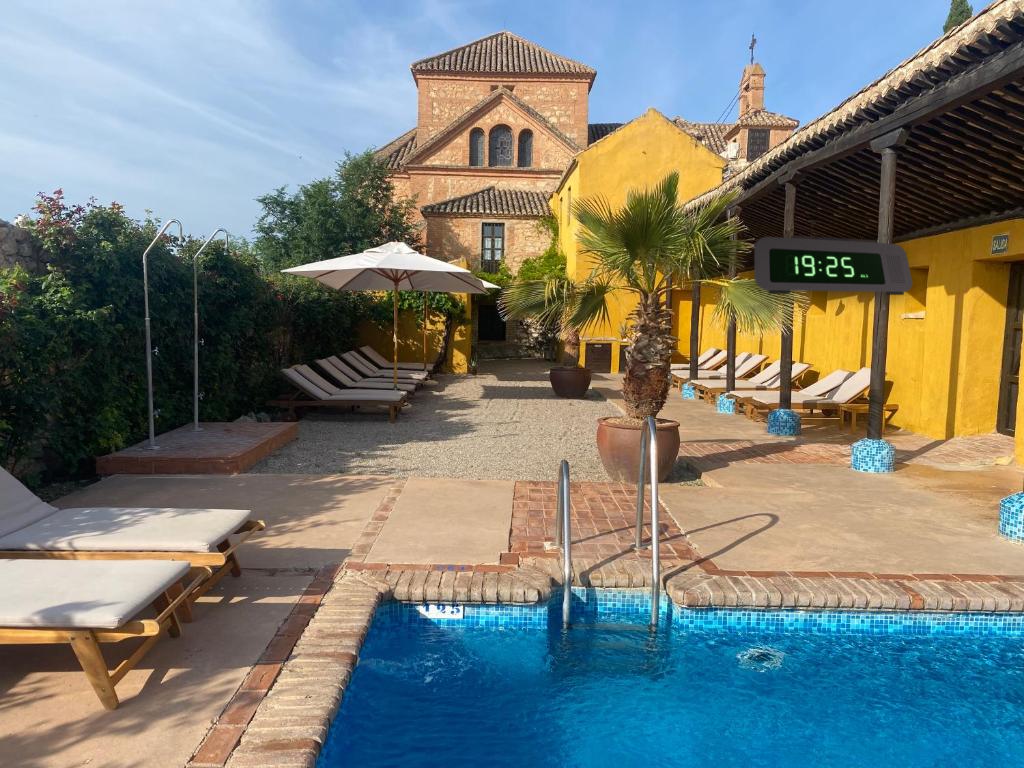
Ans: 19:25
